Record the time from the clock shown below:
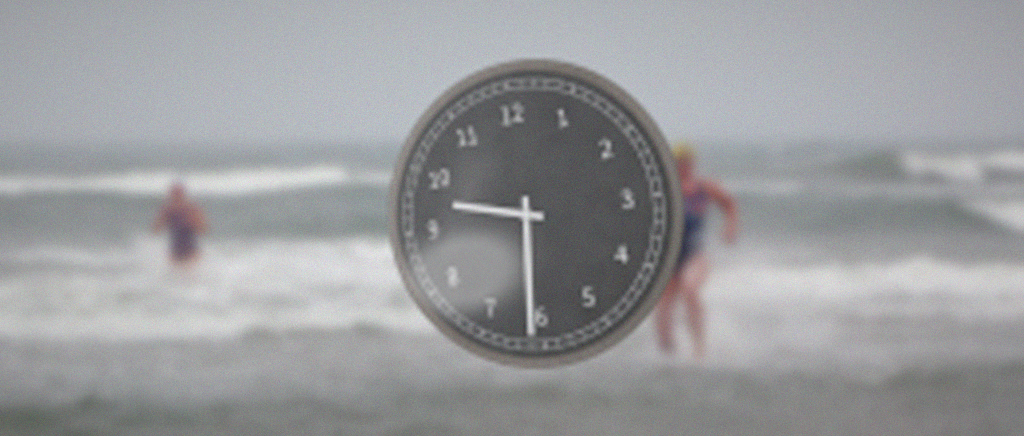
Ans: 9:31
